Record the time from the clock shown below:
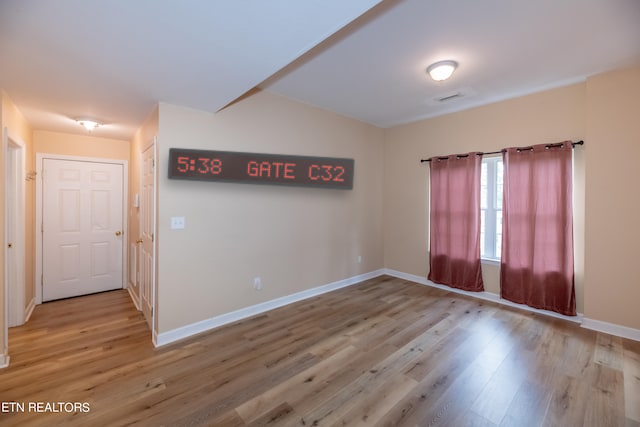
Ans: 5:38
